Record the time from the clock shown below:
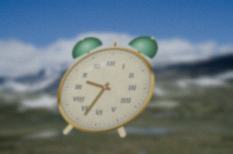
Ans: 9:34
